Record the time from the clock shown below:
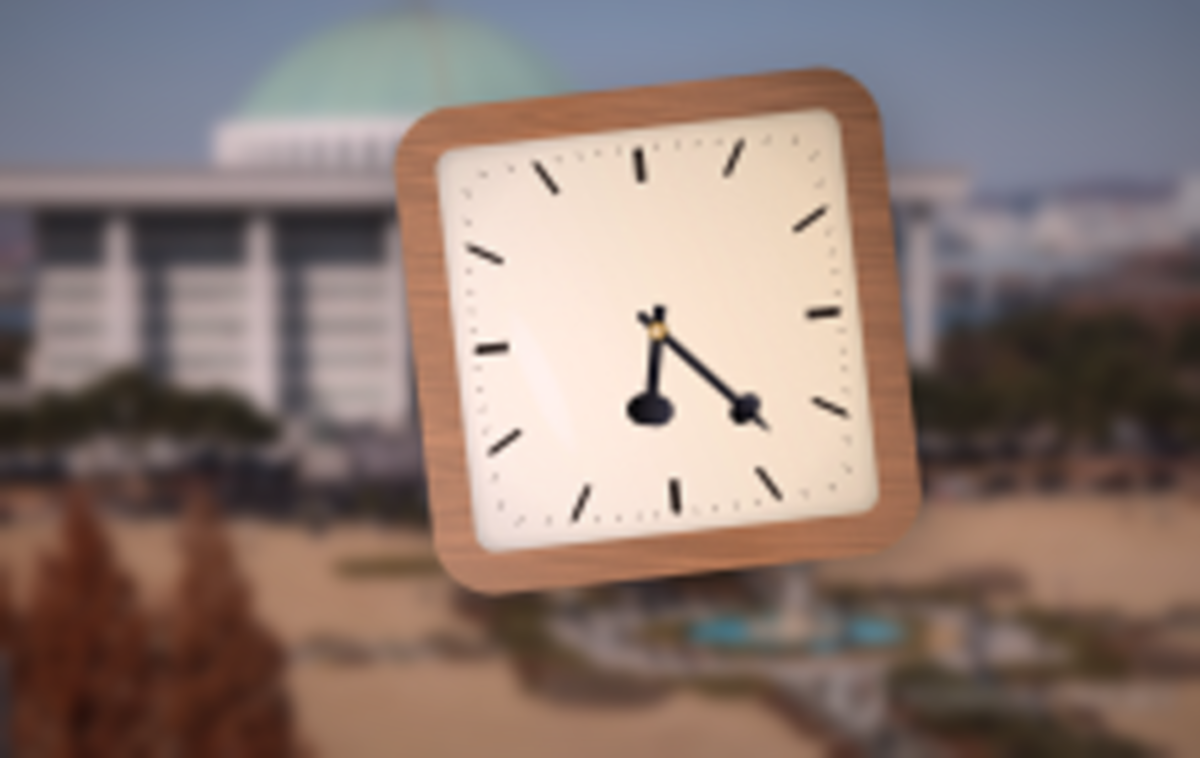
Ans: 6:23
